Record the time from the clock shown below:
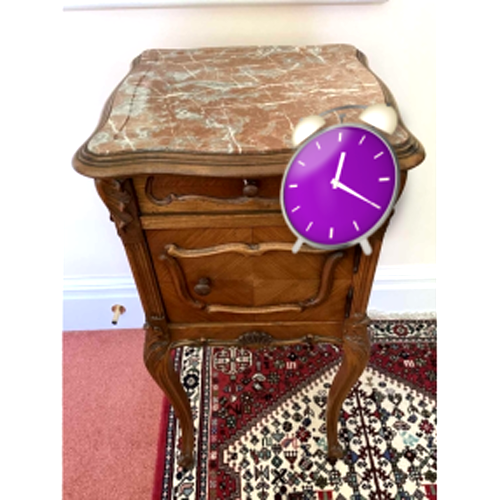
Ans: 12:20
